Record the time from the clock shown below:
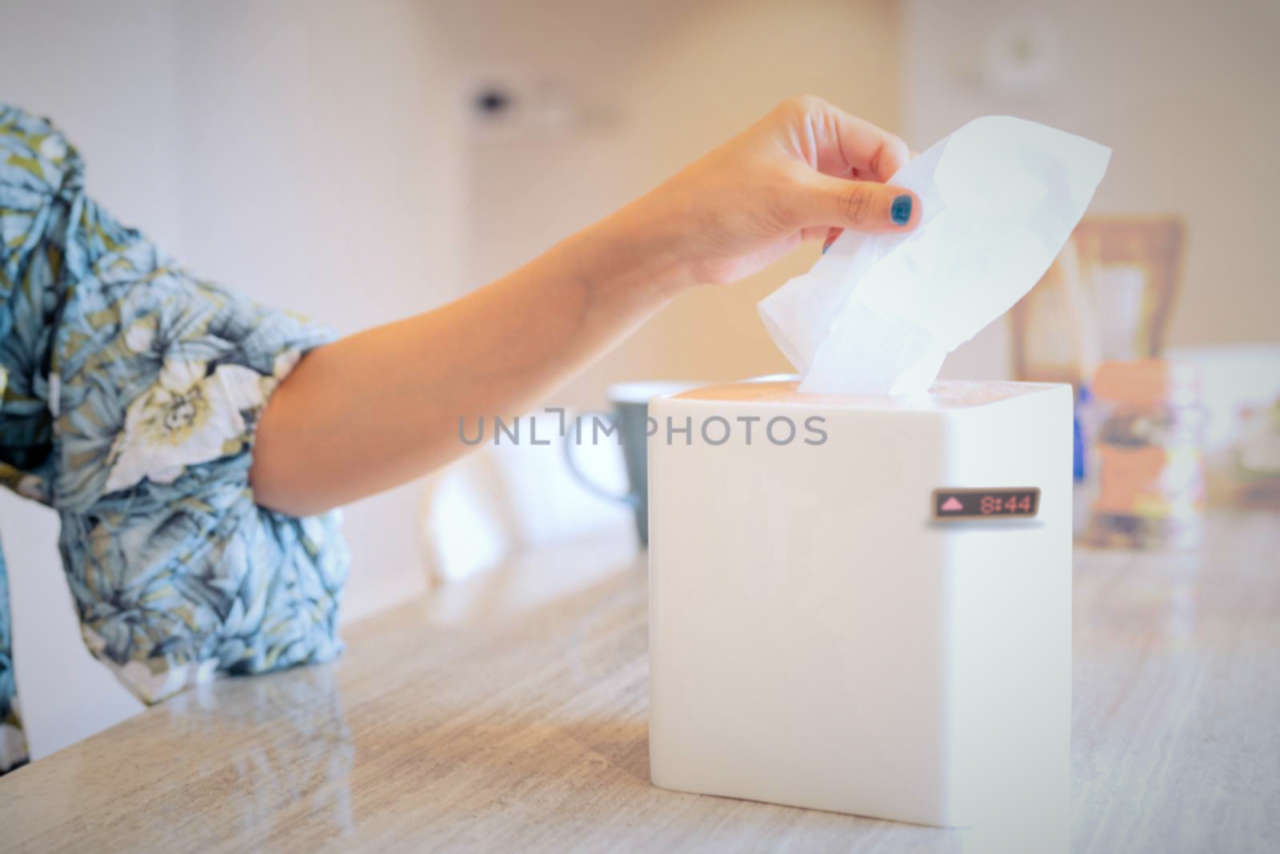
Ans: 8:44
